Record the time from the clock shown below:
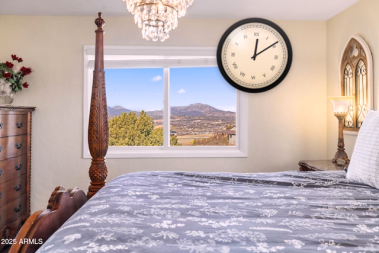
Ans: 12:09
